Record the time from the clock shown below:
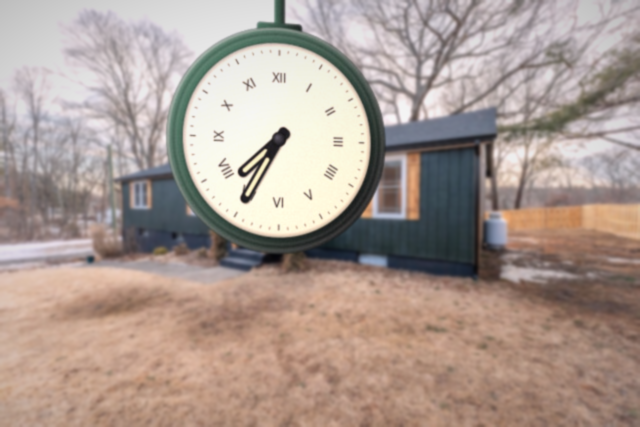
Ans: 7:35
